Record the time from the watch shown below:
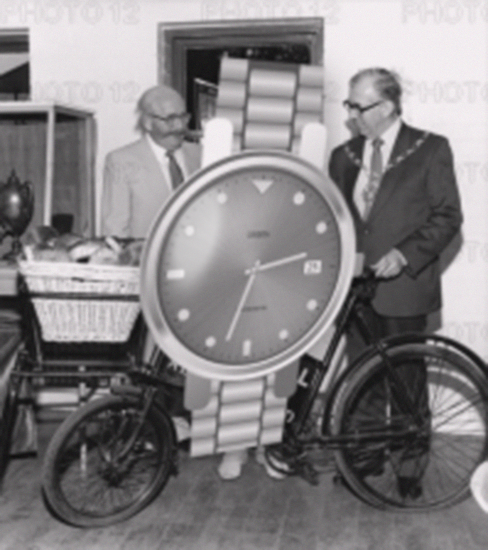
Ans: 2:33
